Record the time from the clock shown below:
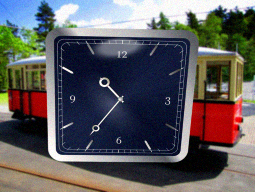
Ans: 10:36
